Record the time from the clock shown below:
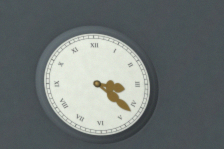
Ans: 3:22
